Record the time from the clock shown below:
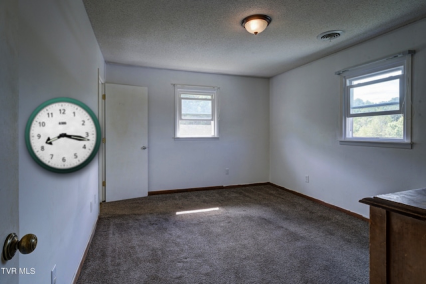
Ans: 8:17
